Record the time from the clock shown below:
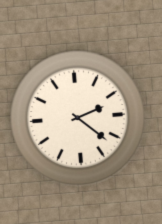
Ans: 2:22
